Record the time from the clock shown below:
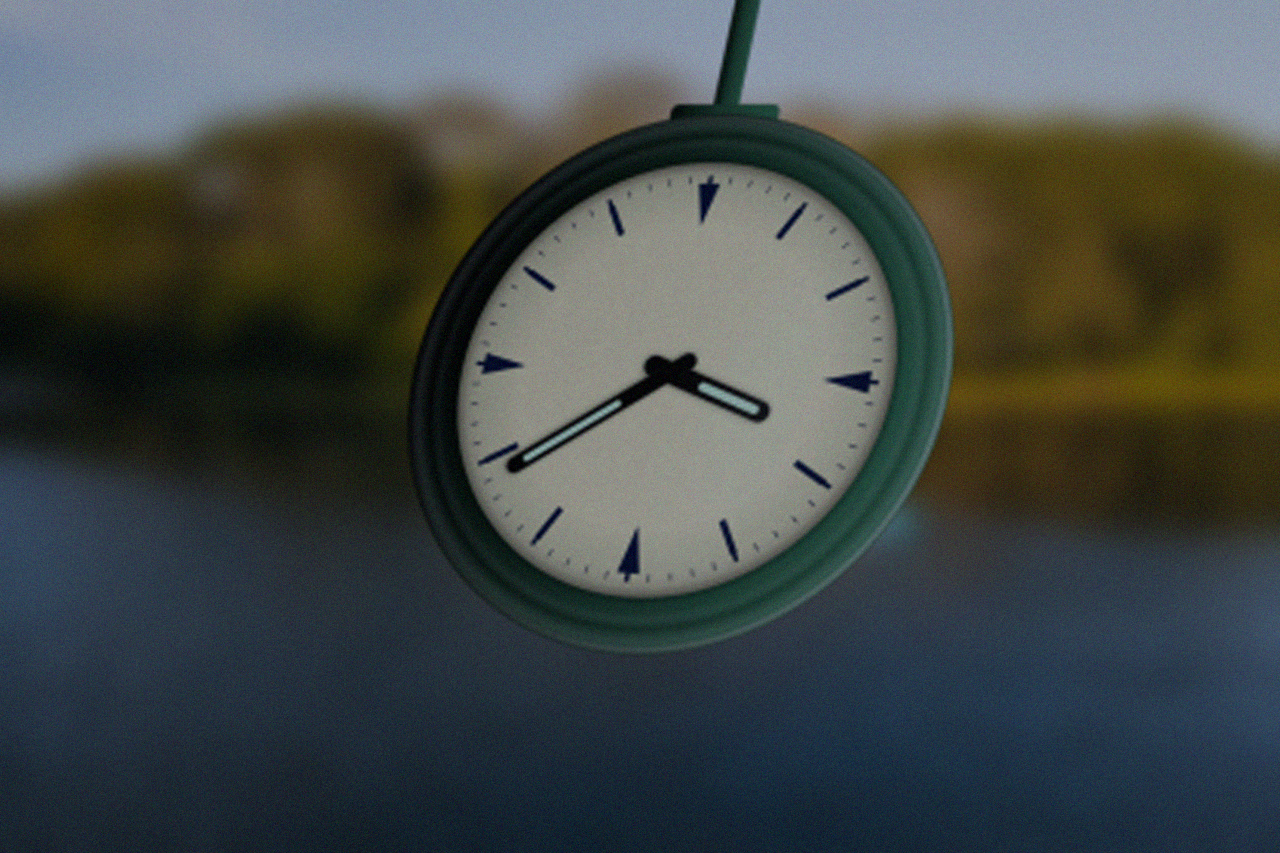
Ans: 3:39
